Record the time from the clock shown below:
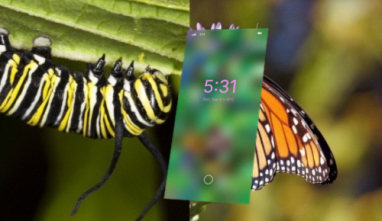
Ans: 5:31
